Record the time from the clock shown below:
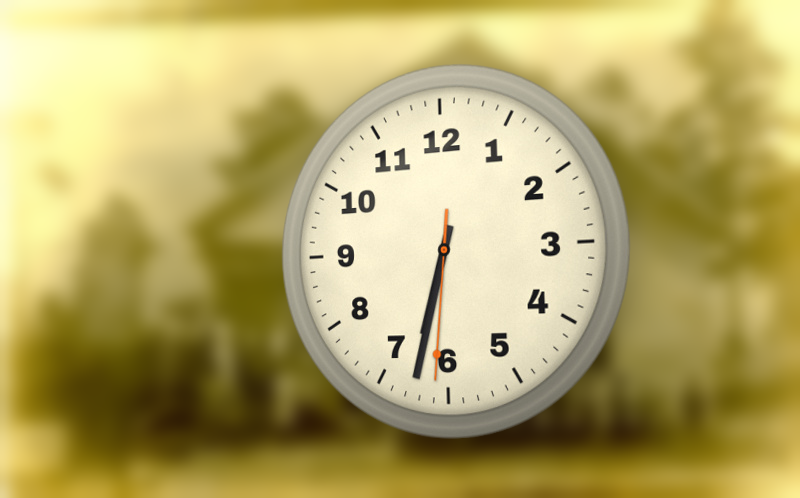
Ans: 6:32:31
